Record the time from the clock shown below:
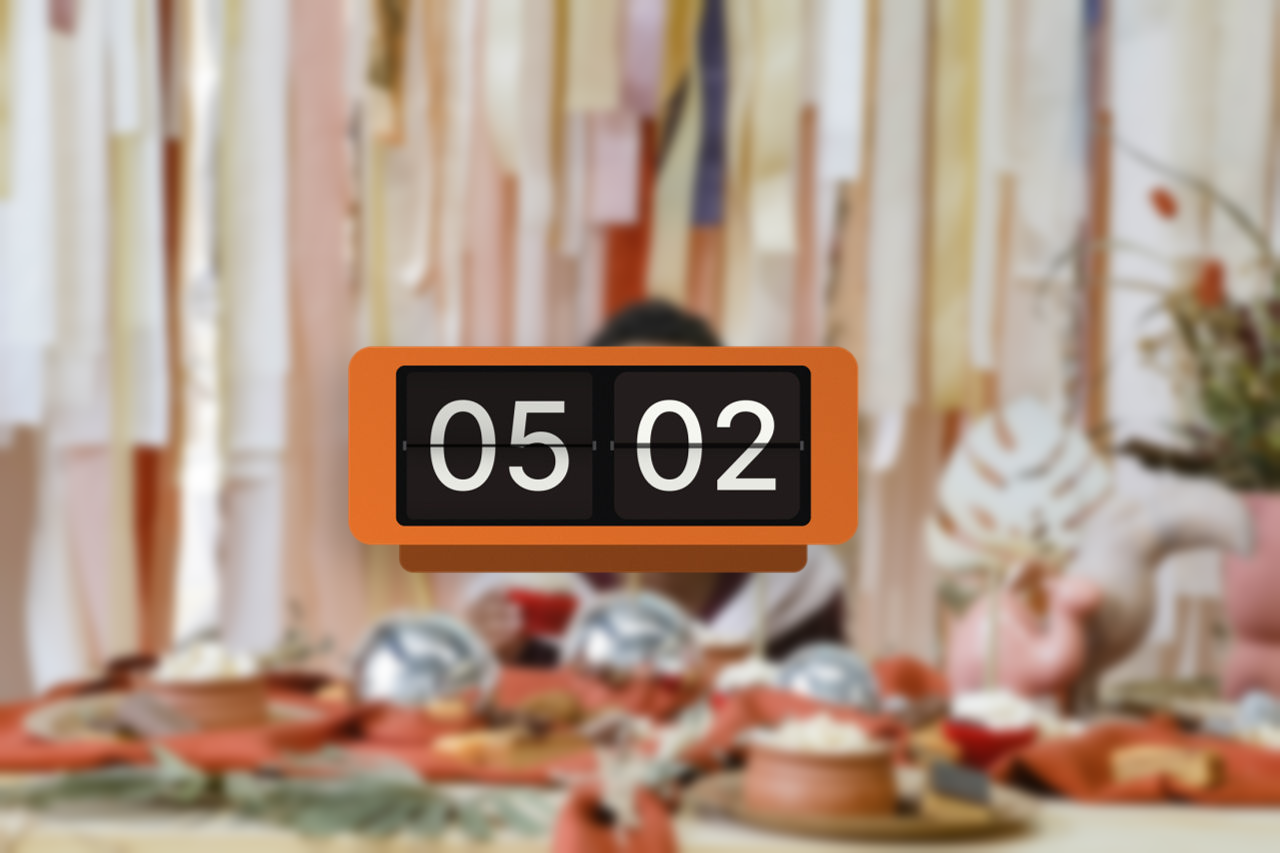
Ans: 5:02
